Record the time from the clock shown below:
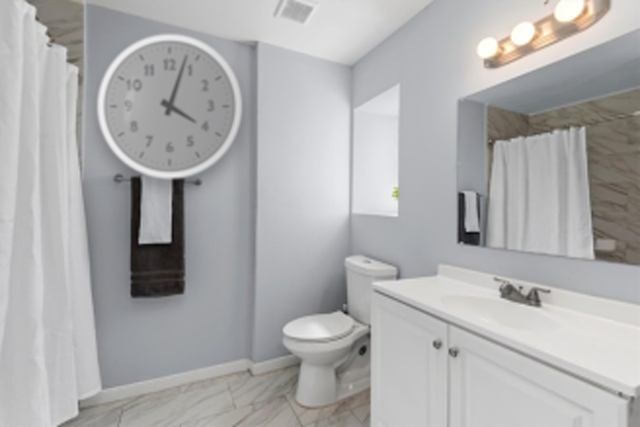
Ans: 4:03
